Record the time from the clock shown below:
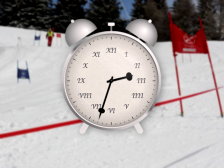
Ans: 2:33
